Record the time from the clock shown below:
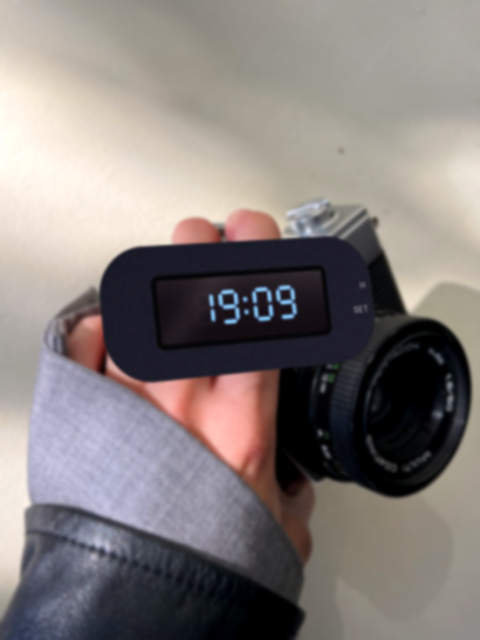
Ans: 19:09
